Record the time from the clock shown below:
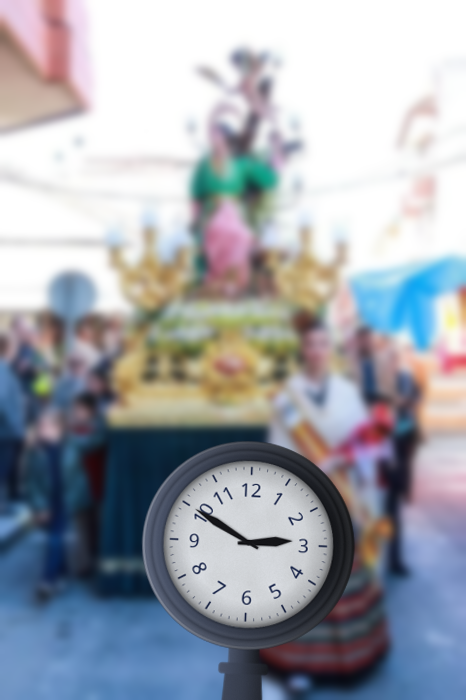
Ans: 2:50
